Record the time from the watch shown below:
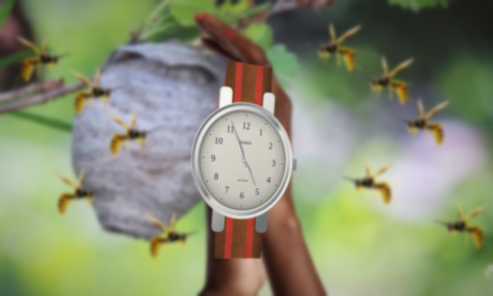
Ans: 4:56
